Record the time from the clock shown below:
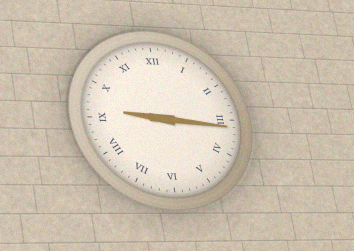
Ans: 9:16
